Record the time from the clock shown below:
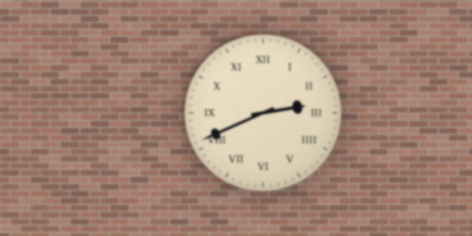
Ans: 2:41
